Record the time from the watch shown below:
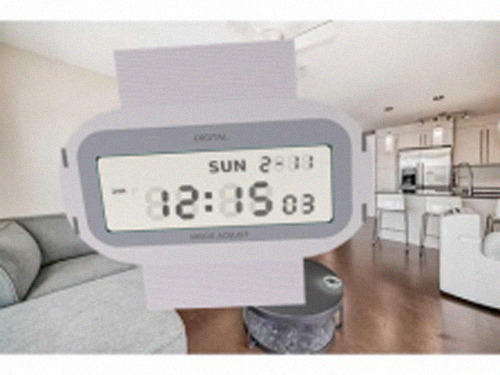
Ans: 12:15:03
